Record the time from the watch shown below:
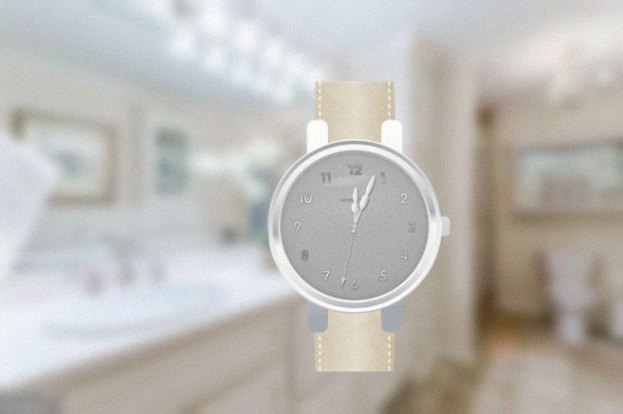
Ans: 12:03:32
